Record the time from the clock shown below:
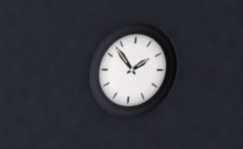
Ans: 1:53
